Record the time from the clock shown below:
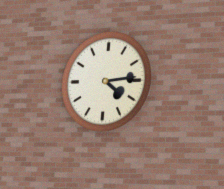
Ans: 4:14
